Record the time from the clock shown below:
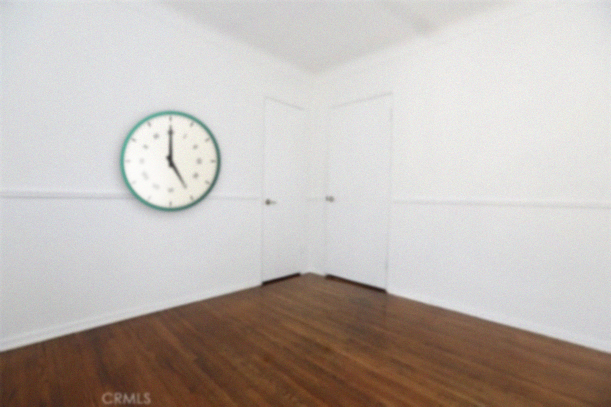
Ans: 5:00
